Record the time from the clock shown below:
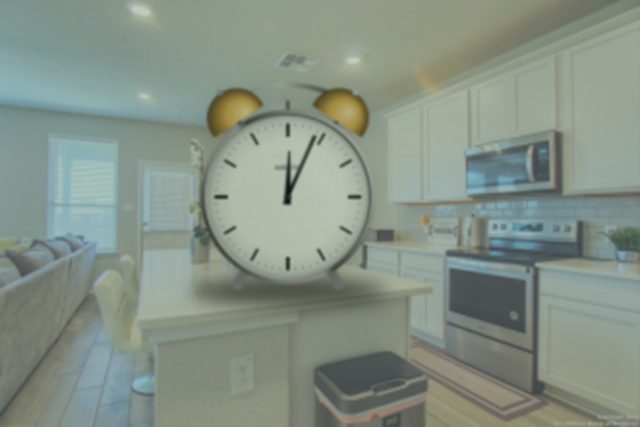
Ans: 12:04
